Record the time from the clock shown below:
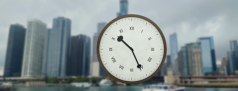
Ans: 10:26
